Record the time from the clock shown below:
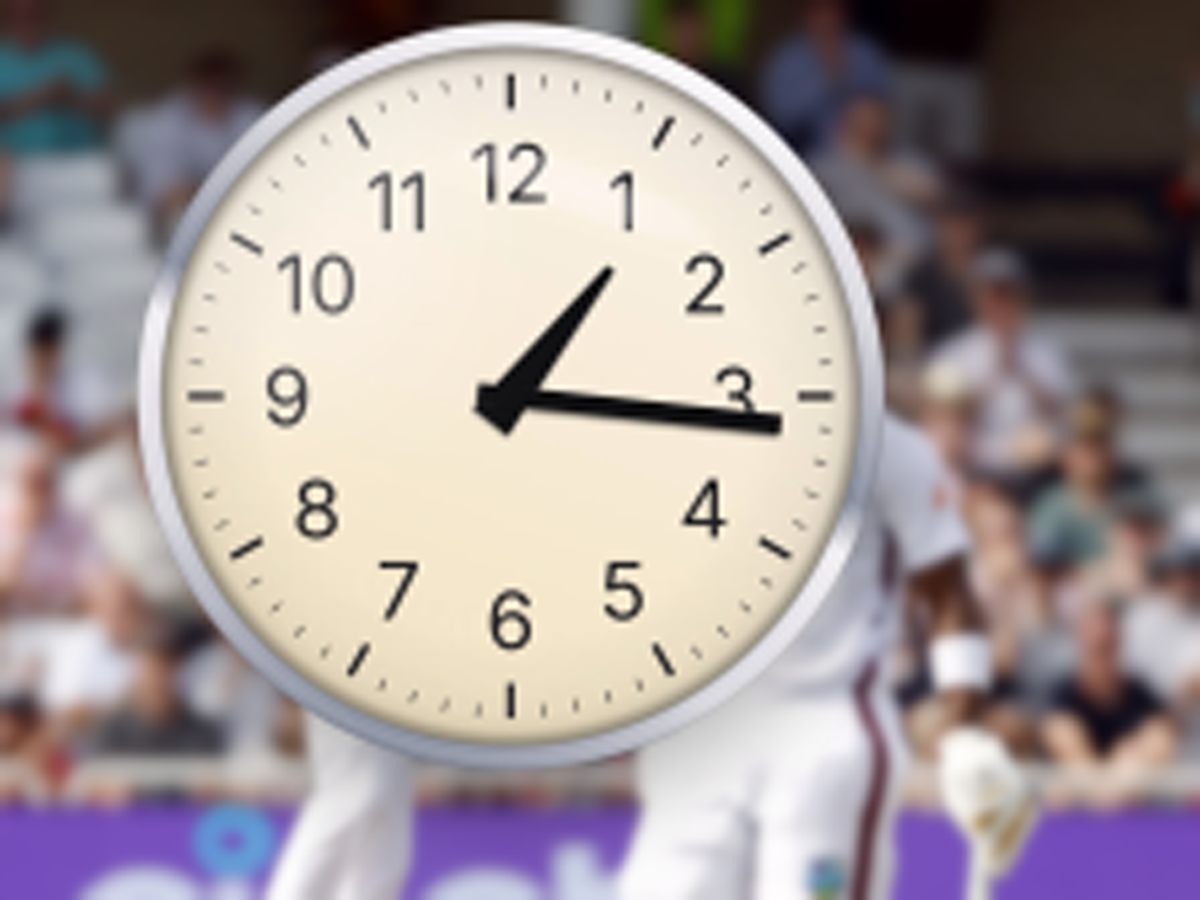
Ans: 1:16
